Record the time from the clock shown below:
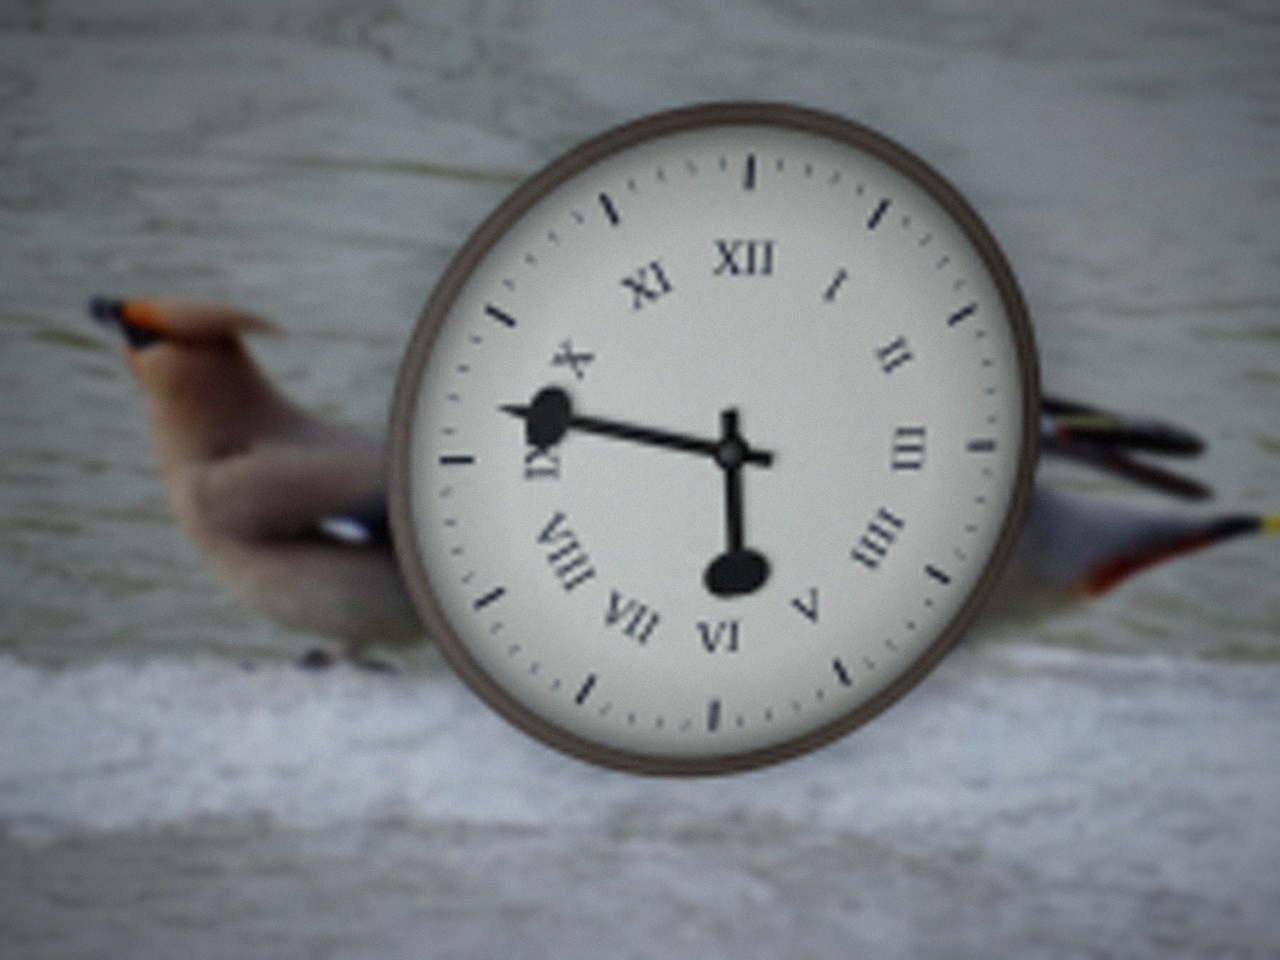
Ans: 5:47
